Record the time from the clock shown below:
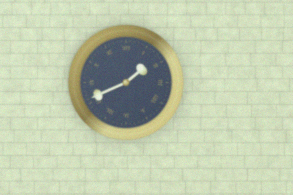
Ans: 1:41
